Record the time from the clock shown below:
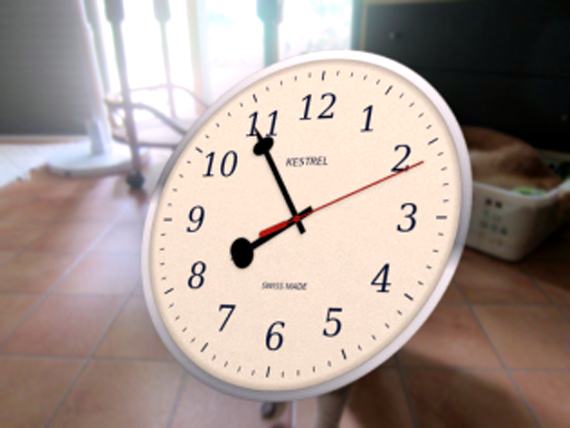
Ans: 7:54:11
